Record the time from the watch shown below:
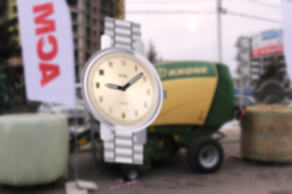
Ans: 9:08
